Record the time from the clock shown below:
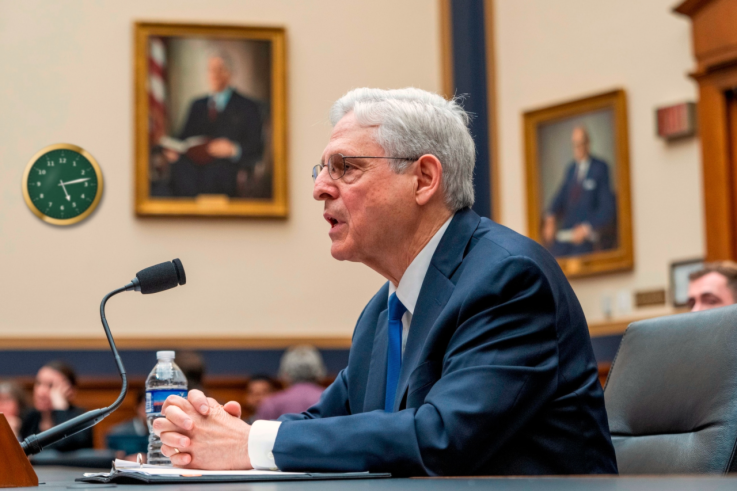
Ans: 5:13
